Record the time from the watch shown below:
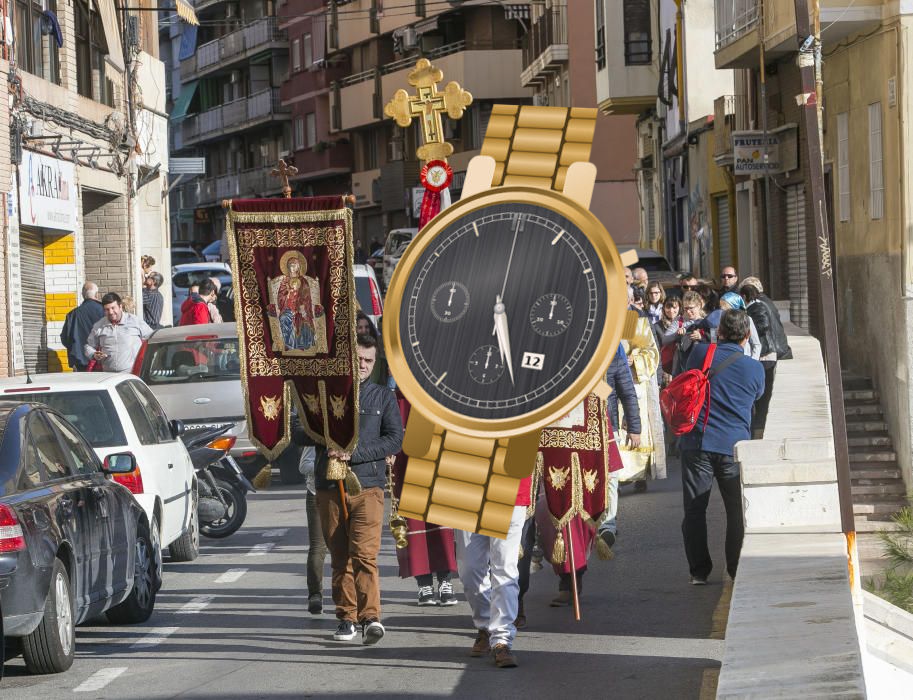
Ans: 5:26
